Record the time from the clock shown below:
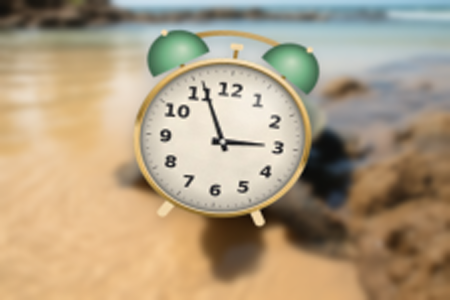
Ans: 2:56
